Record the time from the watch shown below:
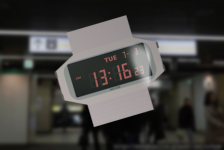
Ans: 13:16:23
